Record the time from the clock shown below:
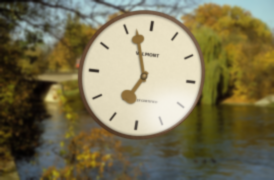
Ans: 6:57
